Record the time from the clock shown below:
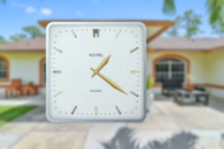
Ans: 1:21
